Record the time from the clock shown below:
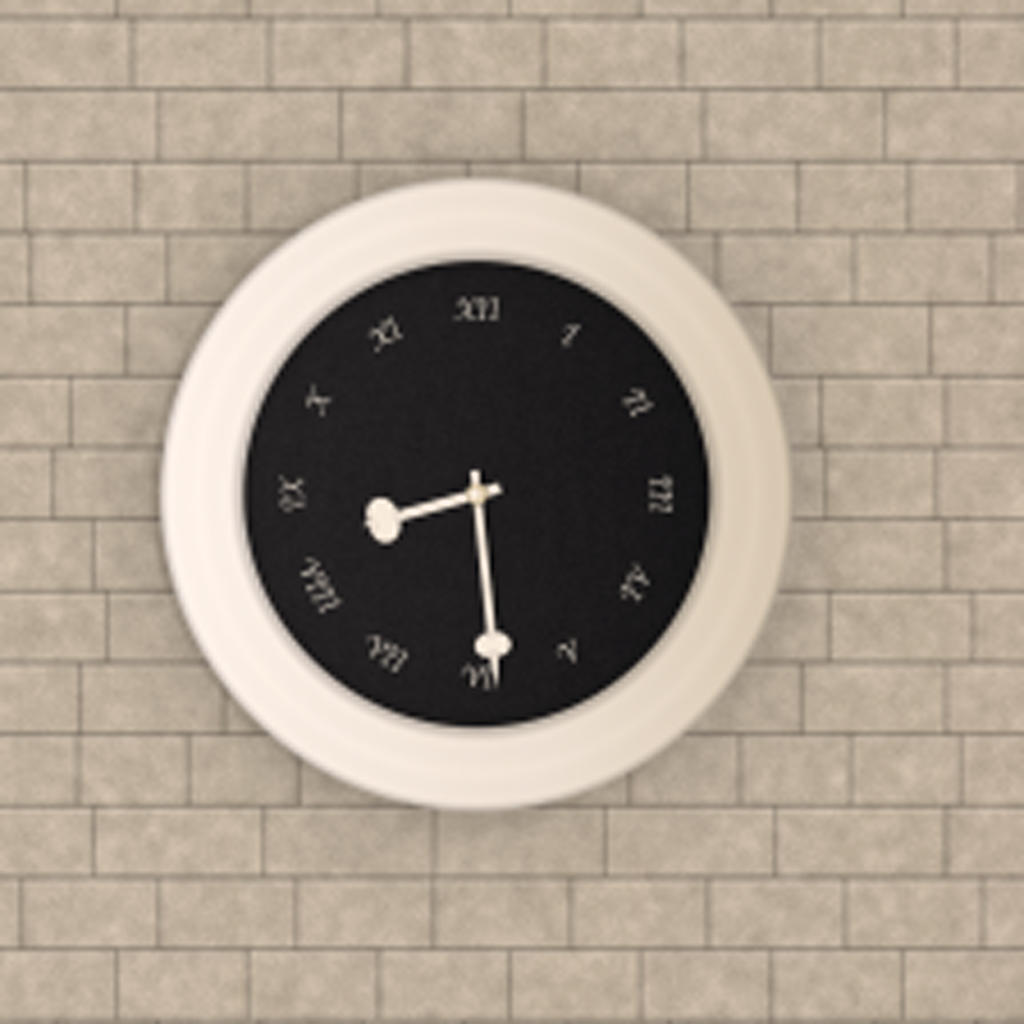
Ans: 8:29
